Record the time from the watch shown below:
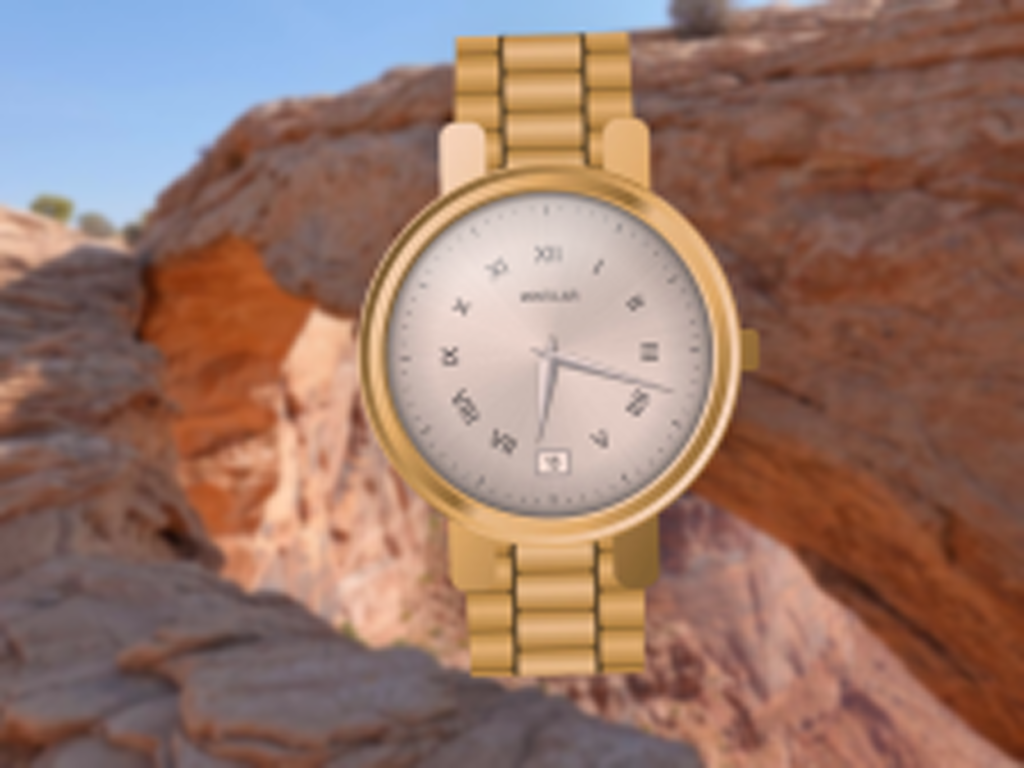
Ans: 6:18
